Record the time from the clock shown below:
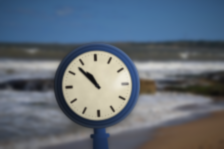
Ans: 10:53
